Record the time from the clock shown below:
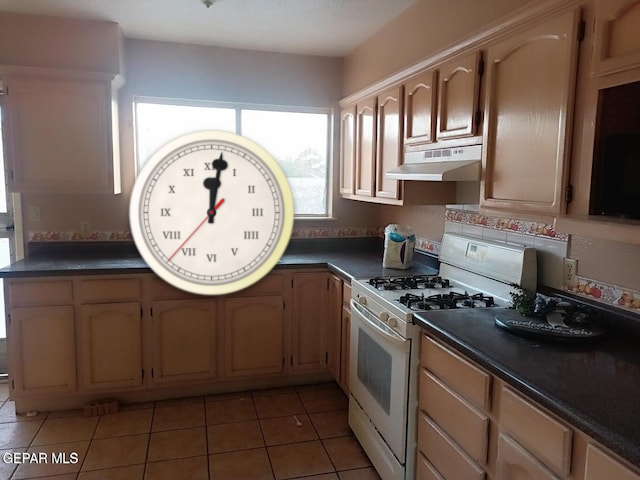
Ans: 12:01:37
